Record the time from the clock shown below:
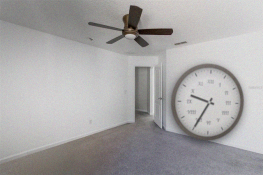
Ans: 9:35
